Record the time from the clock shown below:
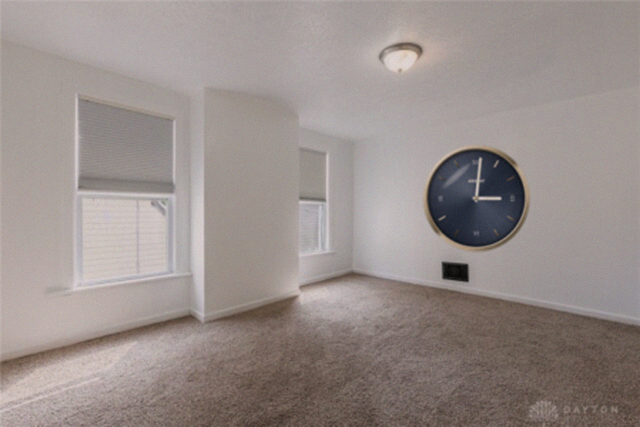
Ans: 3:01
